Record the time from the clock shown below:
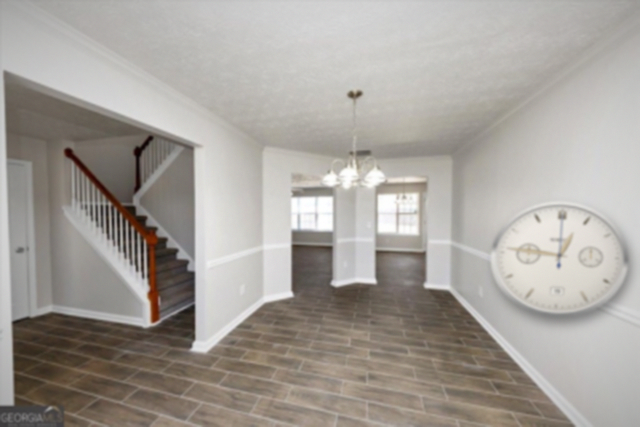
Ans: 12:46
